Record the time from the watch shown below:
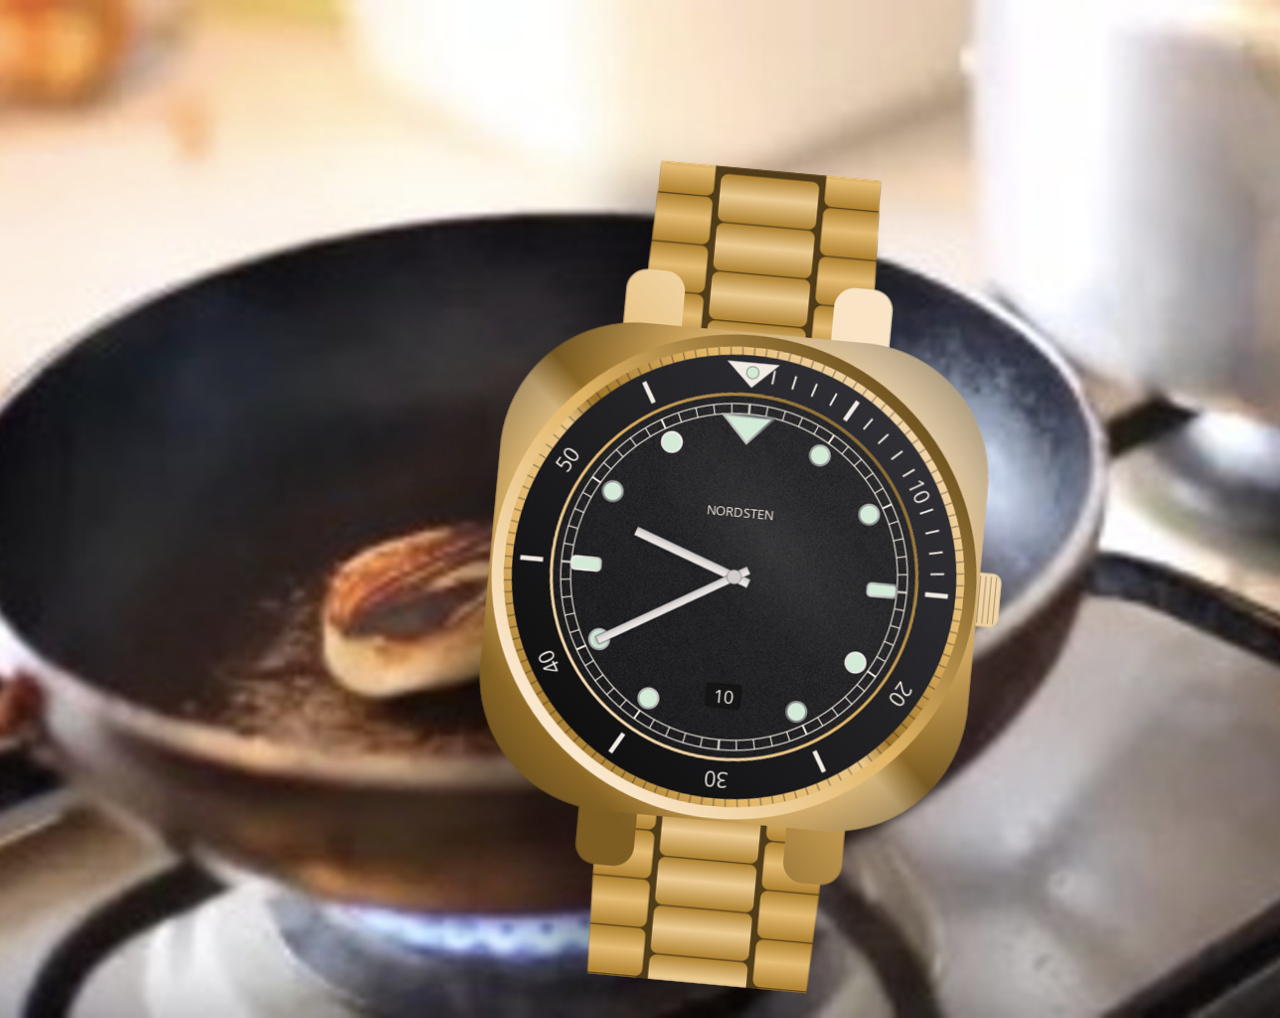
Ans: 9:40
